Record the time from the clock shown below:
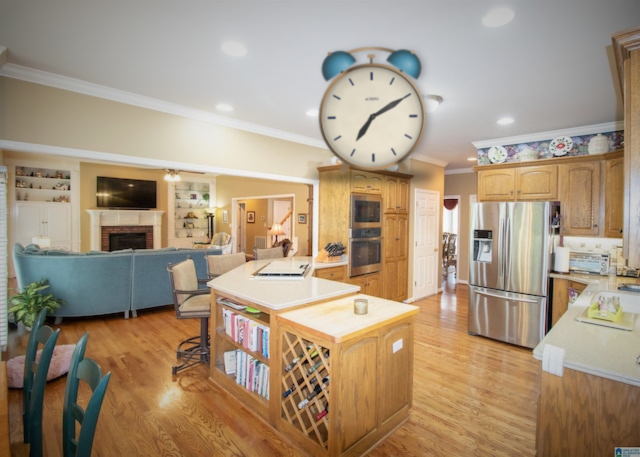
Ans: 7:10
